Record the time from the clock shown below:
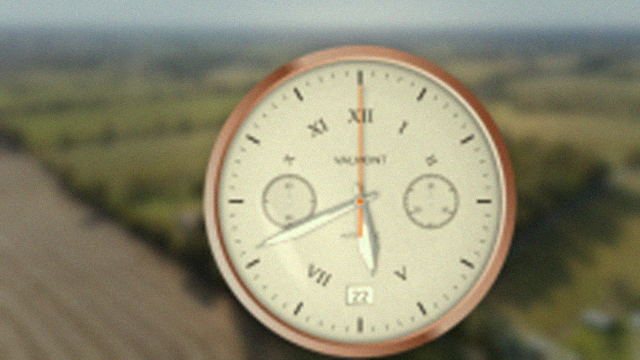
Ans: 5:41
